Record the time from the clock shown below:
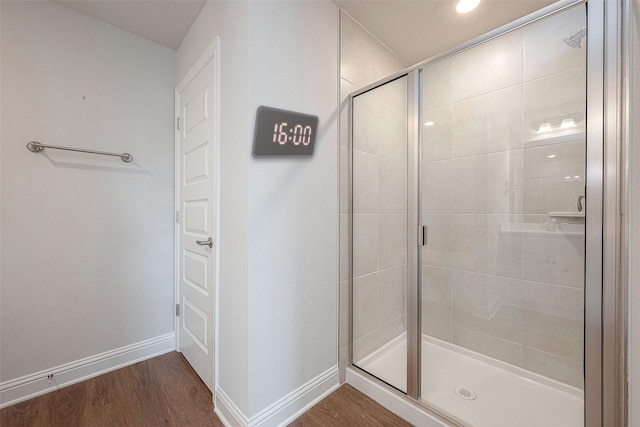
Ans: 16:00
